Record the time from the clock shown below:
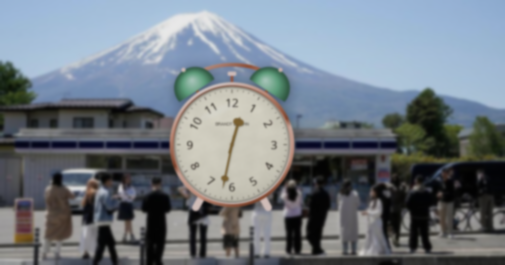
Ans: 12:32
